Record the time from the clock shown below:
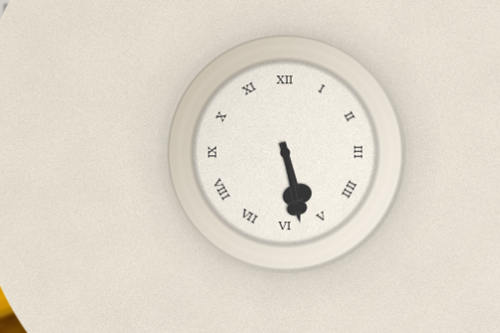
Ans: 5:28
